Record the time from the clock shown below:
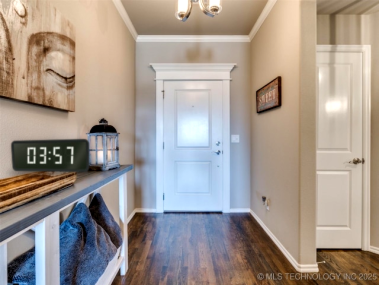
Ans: 3:57
